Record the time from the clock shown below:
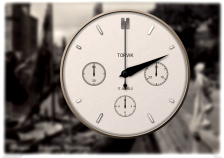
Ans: 2:11
